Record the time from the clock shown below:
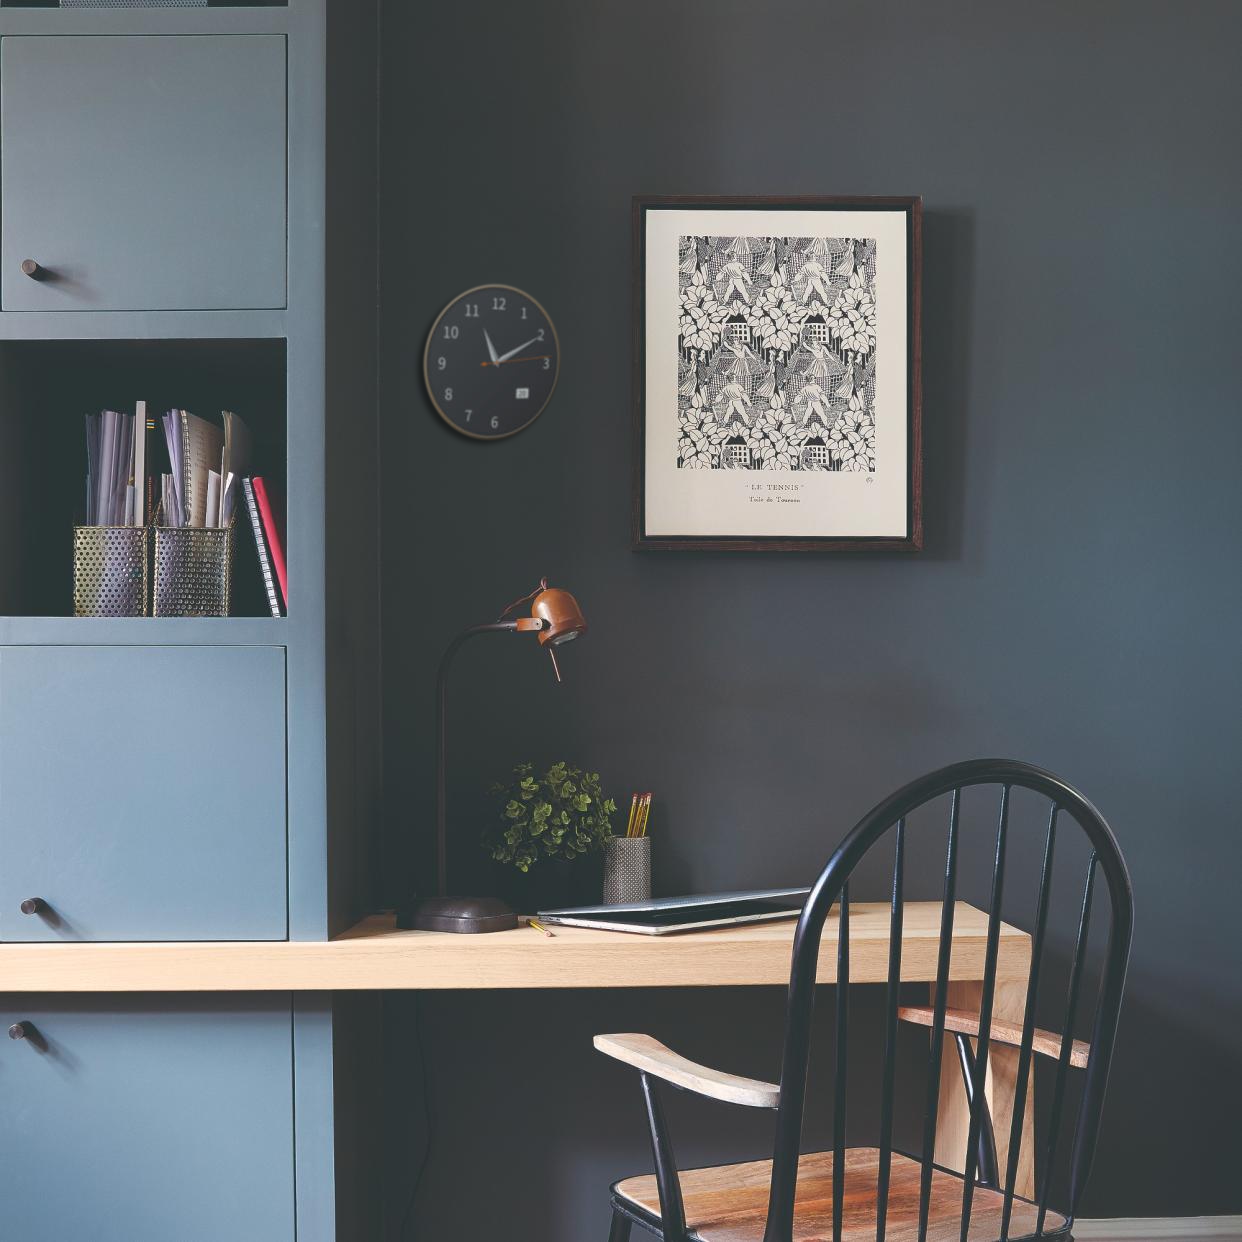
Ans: 11:10:14
